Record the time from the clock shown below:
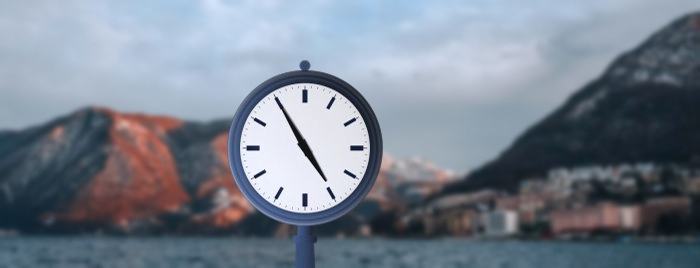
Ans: 4:55
